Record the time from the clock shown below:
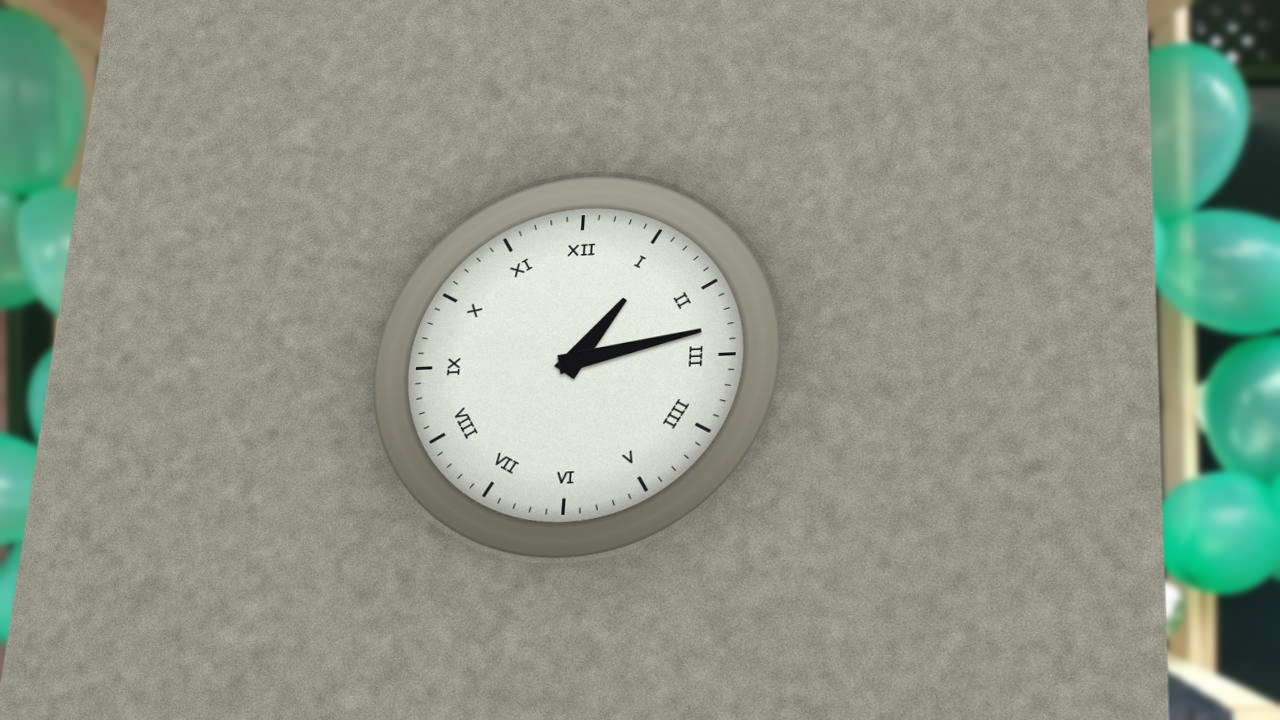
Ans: 1:13
